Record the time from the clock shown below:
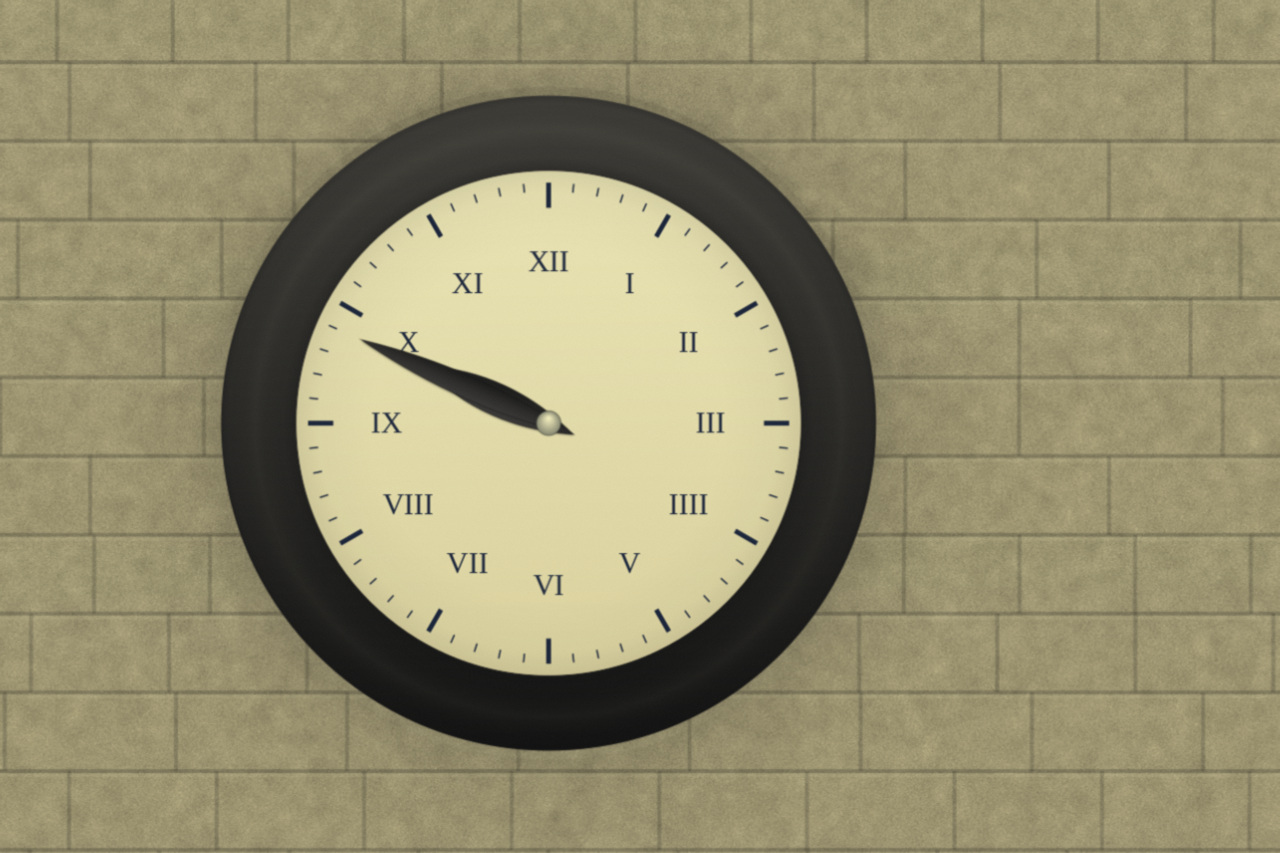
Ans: 9:49
